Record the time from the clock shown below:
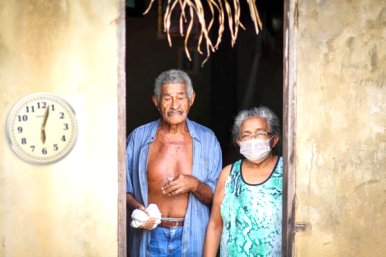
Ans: 6:03
